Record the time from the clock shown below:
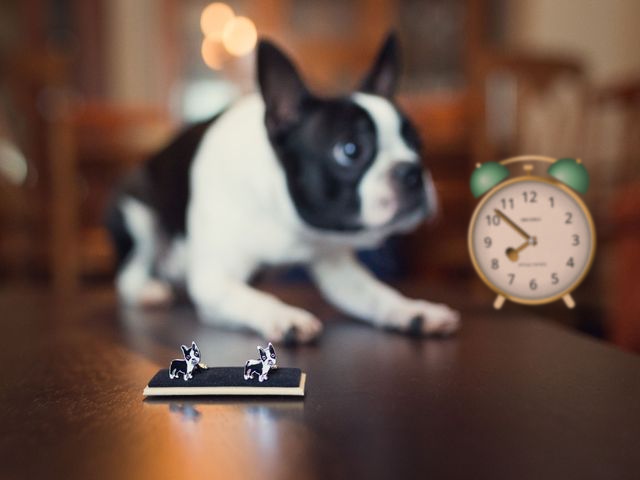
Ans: 7:52
